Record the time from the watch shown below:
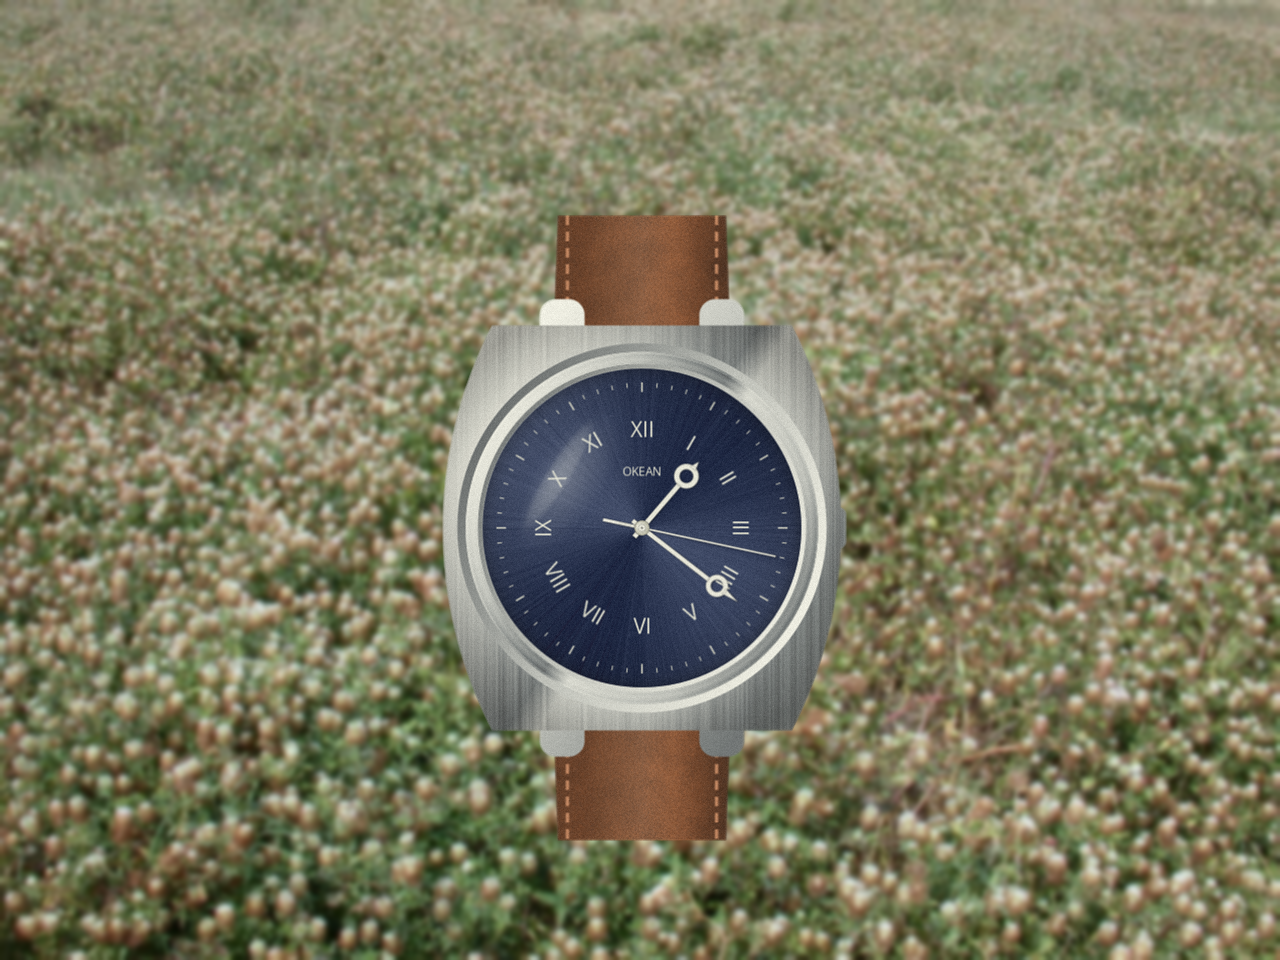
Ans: 1:21:17
